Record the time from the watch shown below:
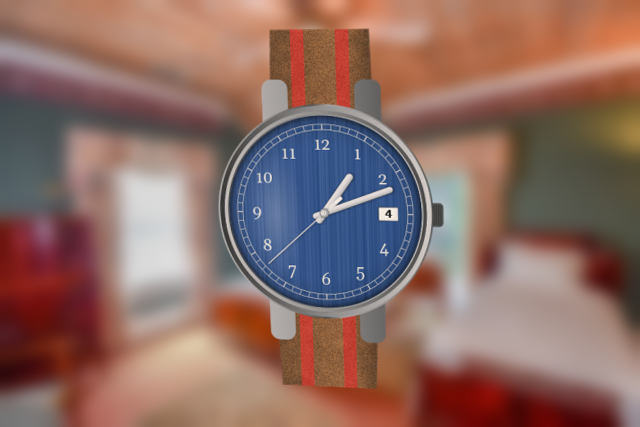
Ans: 1:11:38
